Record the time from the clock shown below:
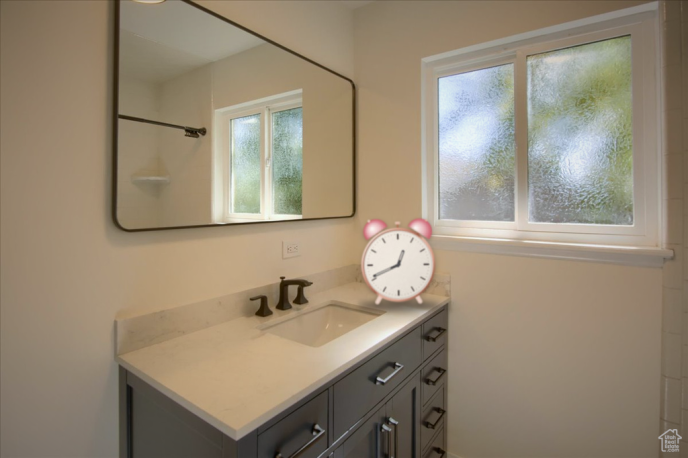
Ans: 12:41
